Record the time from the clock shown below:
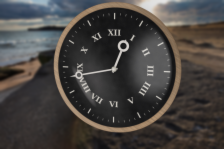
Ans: 12:43
